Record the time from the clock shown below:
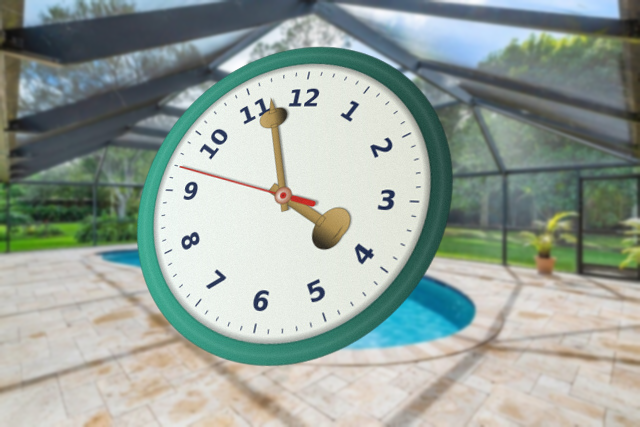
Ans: 3:56:47
